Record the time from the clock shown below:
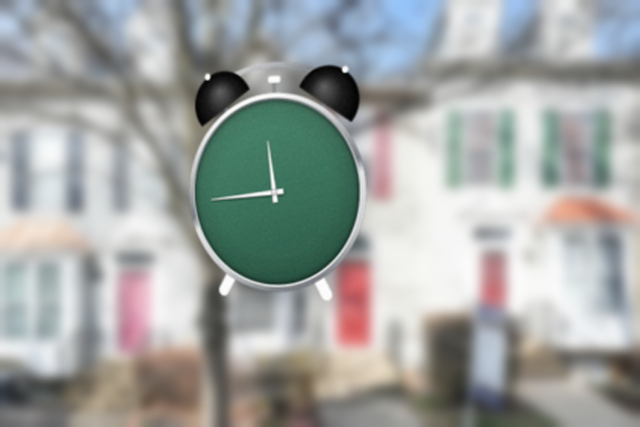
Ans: 11:44
